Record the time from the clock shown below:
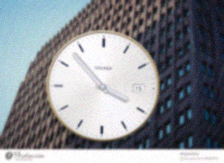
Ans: 3:53
